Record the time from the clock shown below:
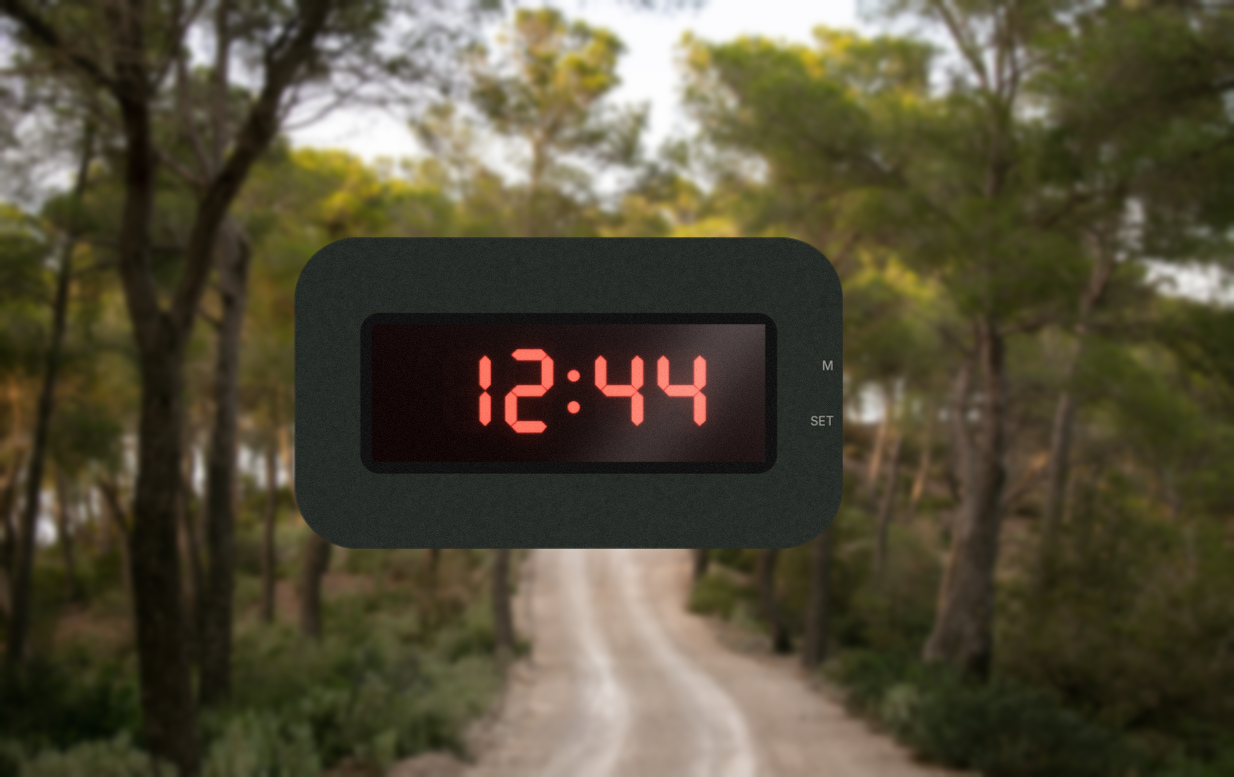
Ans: 12:44
